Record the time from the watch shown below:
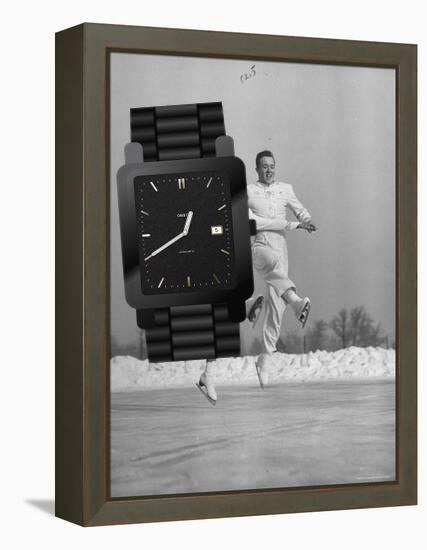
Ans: 12:40
